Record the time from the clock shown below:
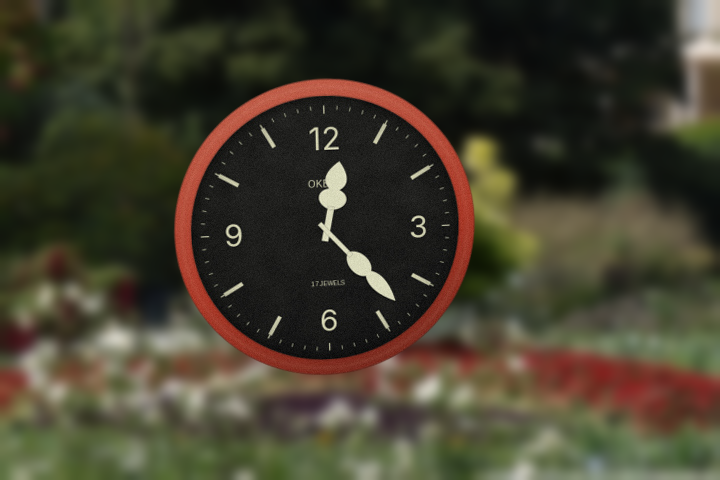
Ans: 12:23
